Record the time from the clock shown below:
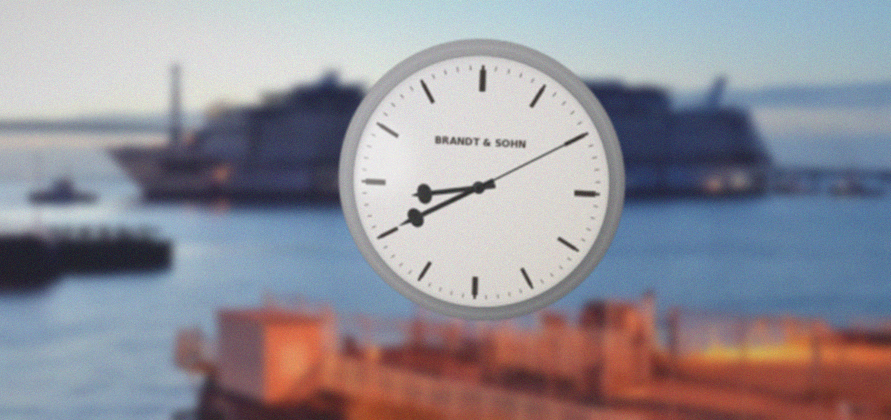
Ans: 8:40:10
